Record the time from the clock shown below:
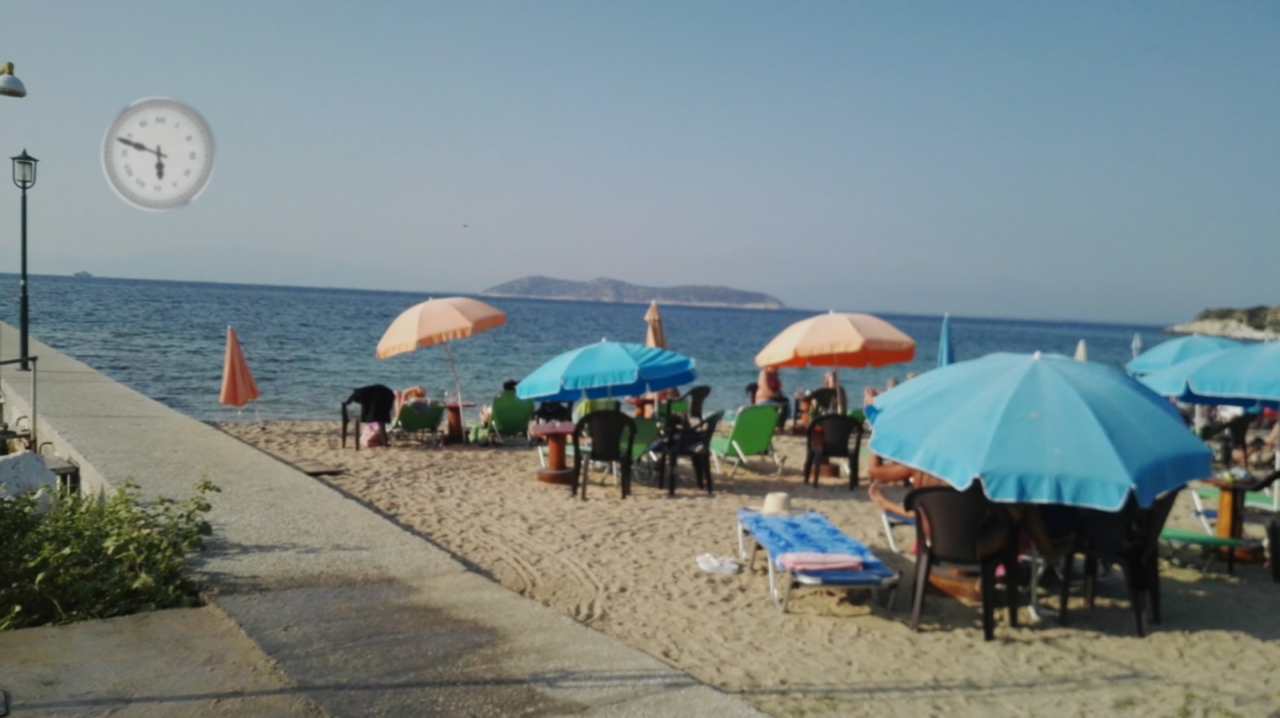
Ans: 5:48
